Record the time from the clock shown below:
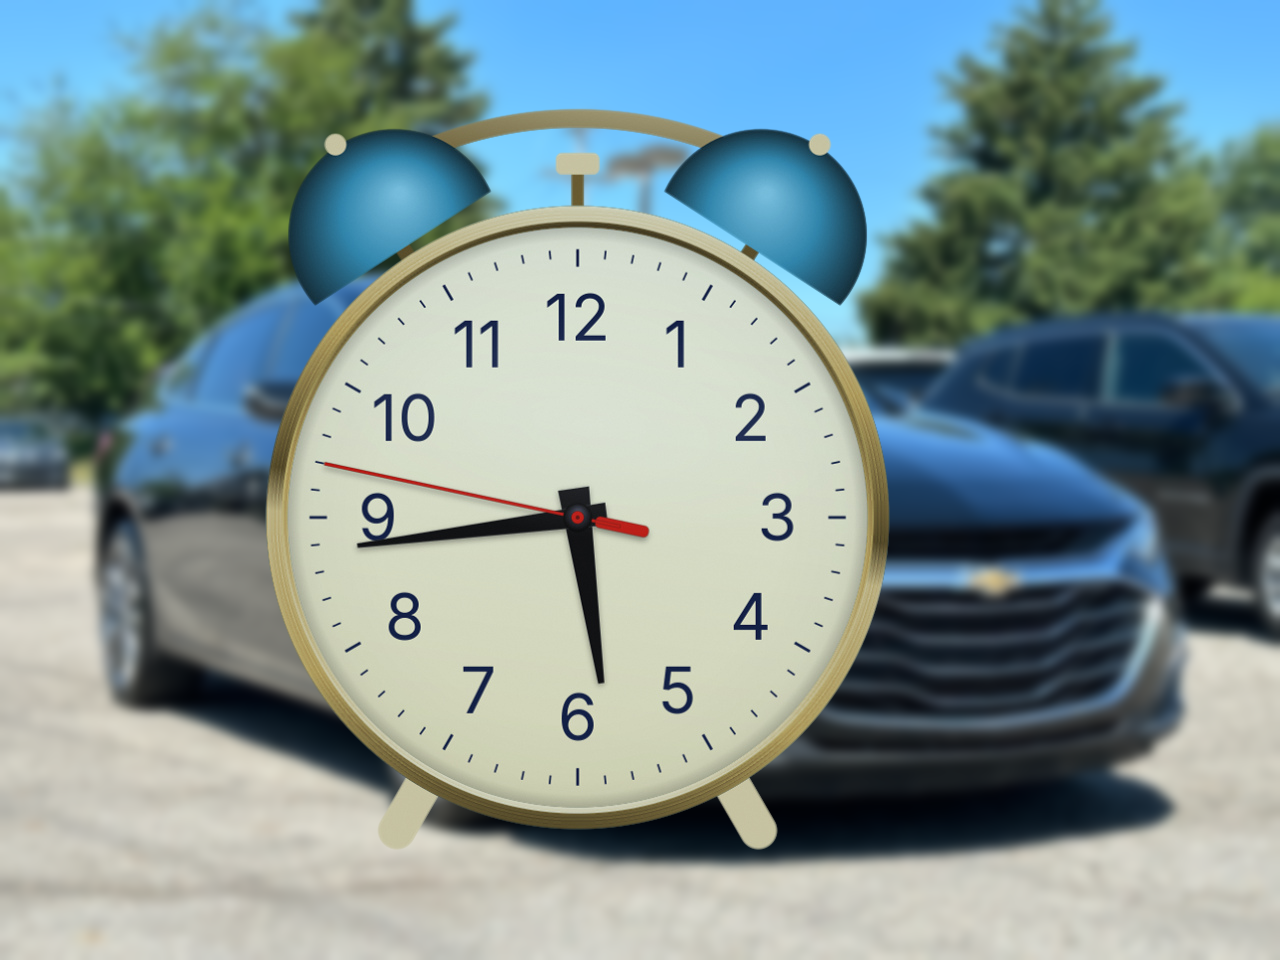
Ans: 5:43:47
